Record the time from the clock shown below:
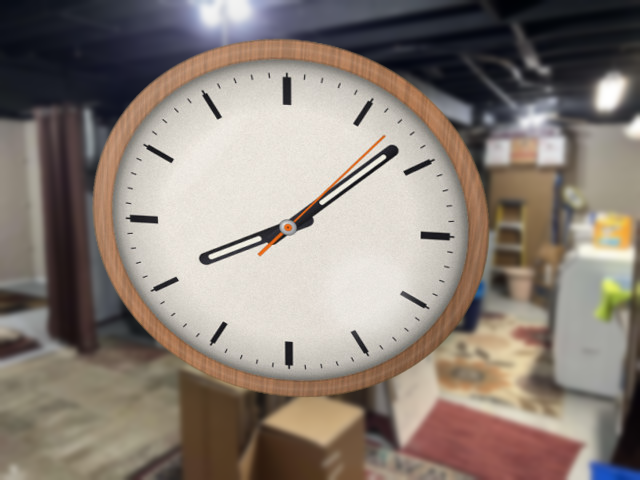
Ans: 8:08:07
